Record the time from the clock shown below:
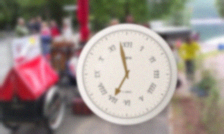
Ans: 6:58
